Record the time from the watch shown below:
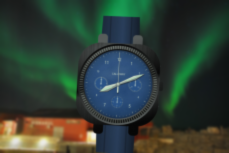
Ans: 8:11
